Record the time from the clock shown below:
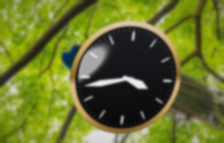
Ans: 3:43
